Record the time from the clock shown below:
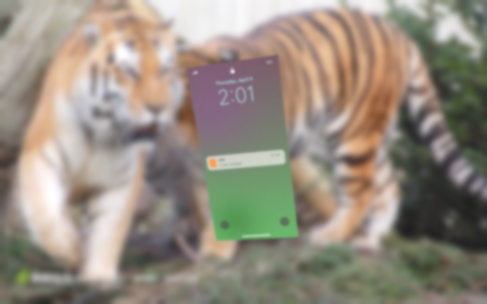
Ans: 2:01
